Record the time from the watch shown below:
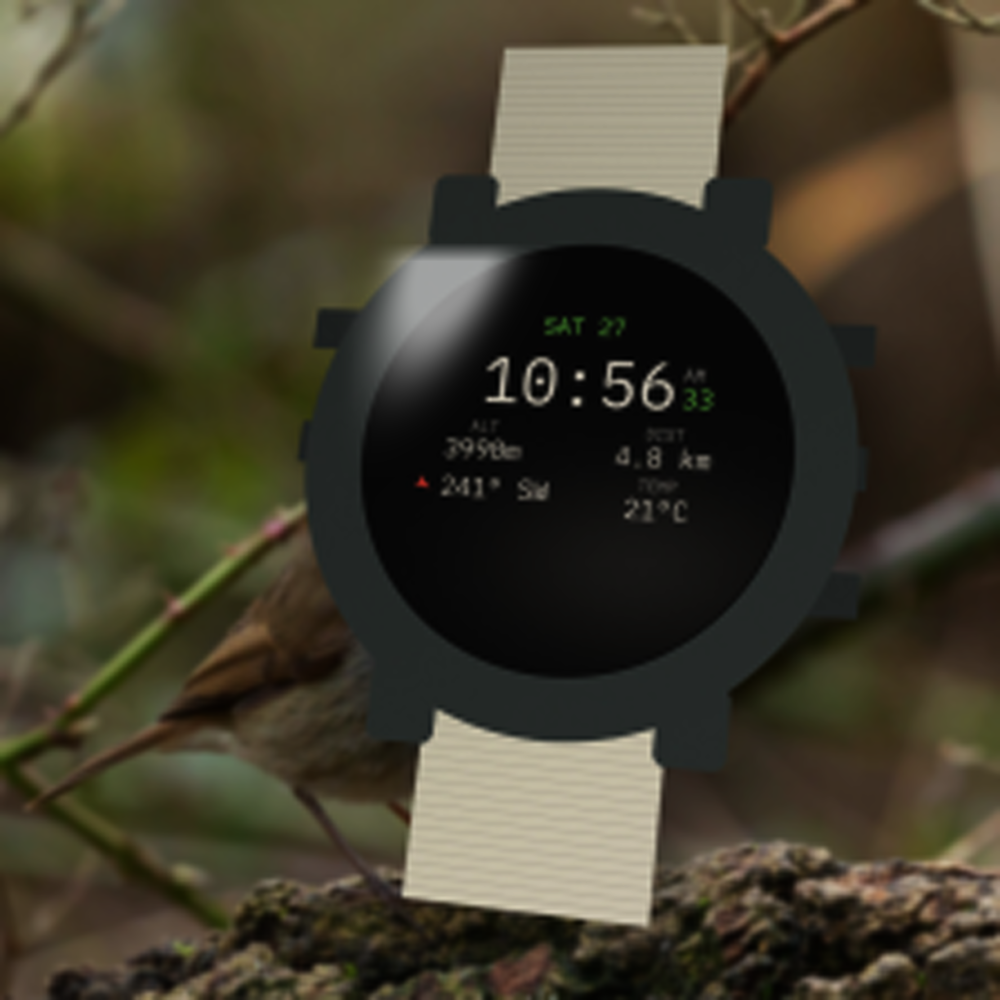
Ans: 10:56
